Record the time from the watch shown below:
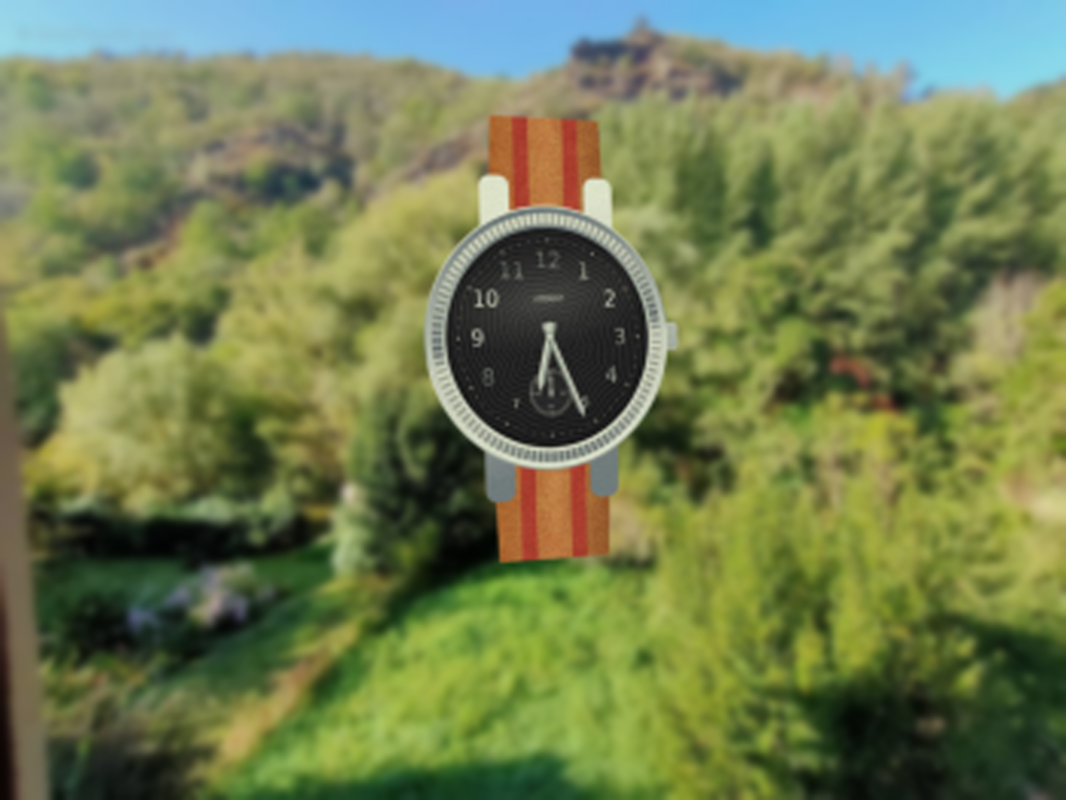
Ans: 6:26
